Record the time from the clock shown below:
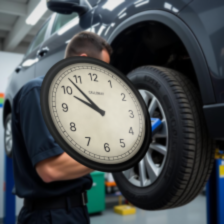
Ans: 9:53
